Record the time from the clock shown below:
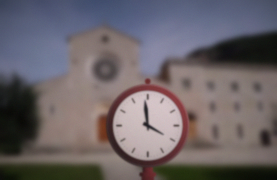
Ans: 3:59
